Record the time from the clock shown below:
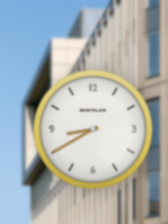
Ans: 8:40
